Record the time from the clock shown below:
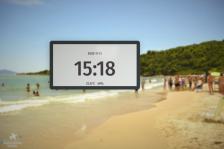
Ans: 15:18
